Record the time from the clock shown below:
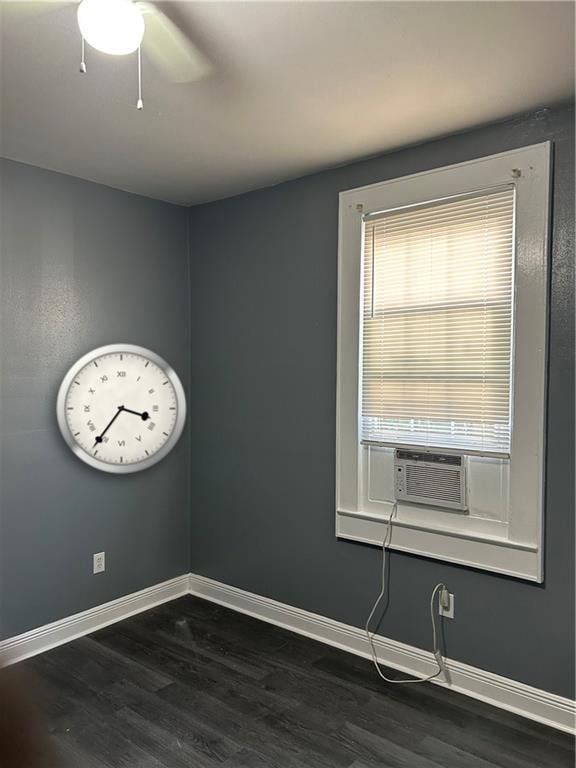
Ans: 3:36
